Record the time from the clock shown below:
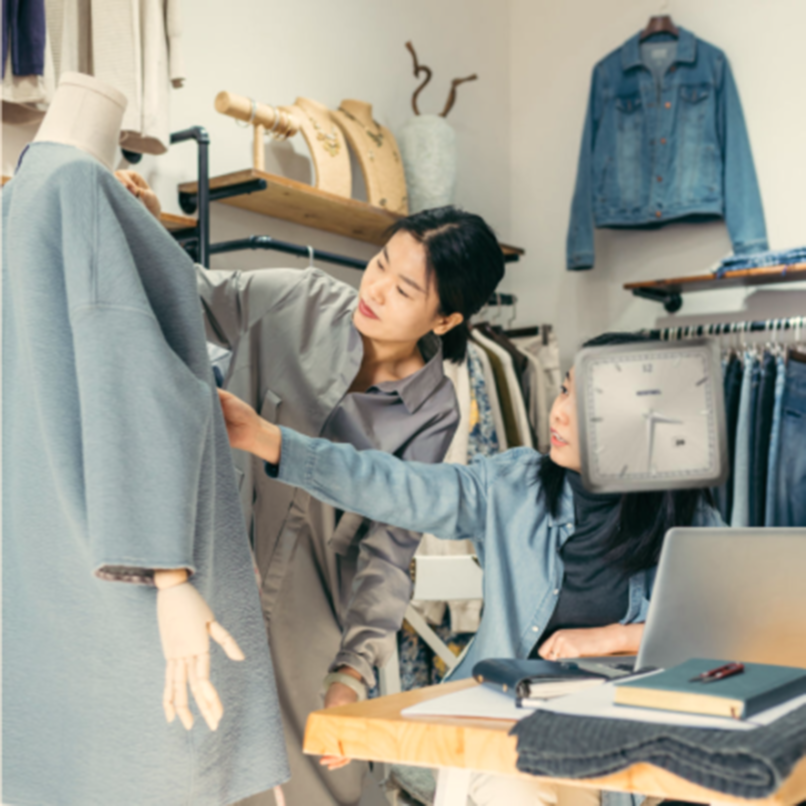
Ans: 3:31
